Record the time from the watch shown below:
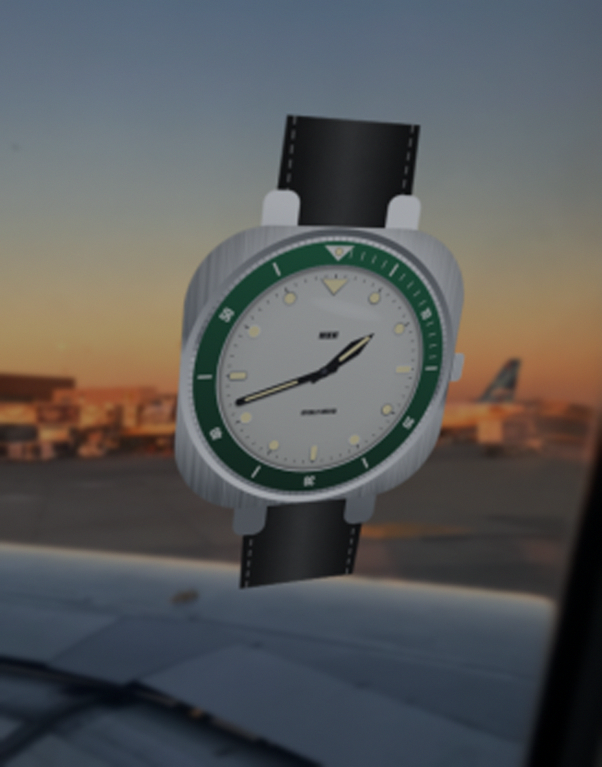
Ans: 1:42
